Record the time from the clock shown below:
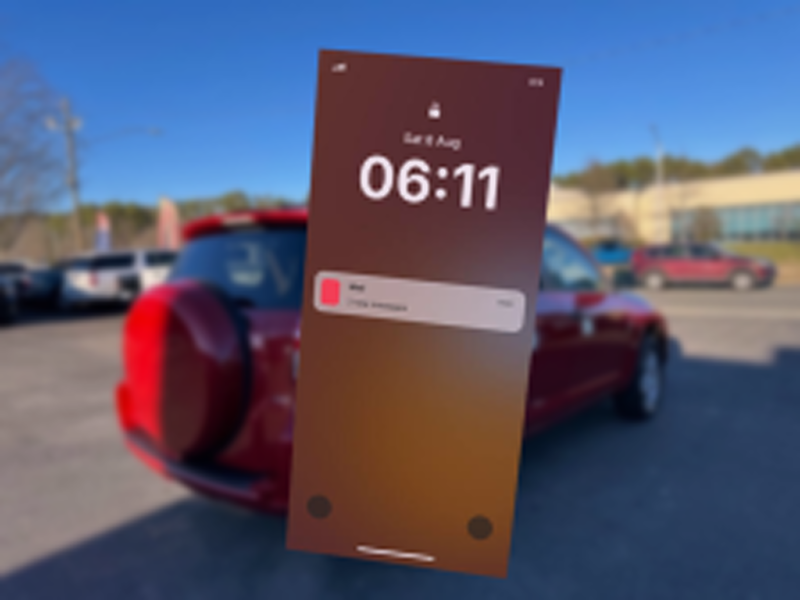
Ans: 6:11
